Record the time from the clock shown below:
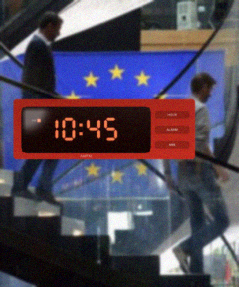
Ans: 10:45
